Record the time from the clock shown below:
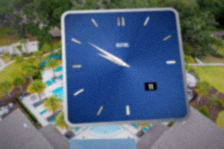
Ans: 9:51
